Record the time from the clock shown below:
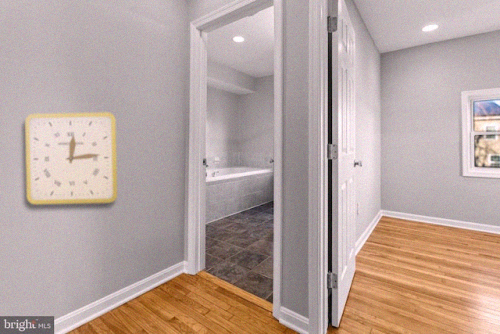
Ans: 12:14
